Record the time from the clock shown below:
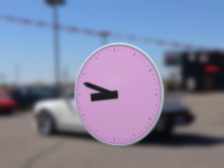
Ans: 8:48
